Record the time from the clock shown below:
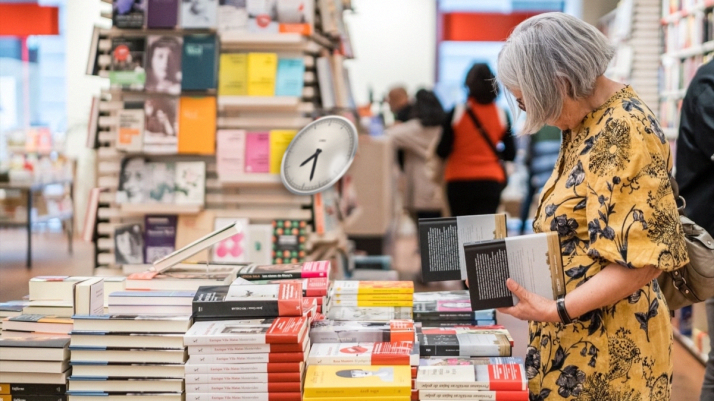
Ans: 7:28
